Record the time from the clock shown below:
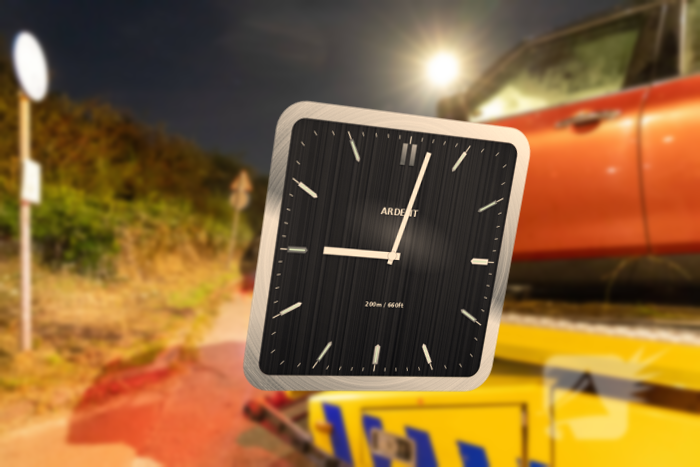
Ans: 9:02
